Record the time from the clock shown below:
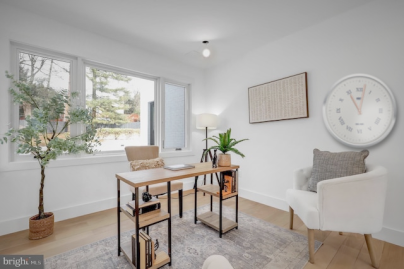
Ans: 11:02
